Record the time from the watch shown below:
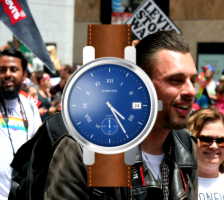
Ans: 4:25
